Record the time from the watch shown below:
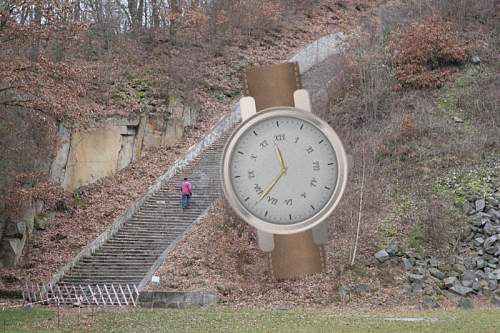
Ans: 11:38
